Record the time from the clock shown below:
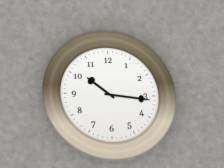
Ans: 10:16
